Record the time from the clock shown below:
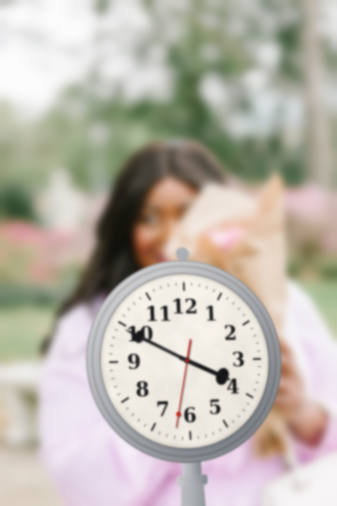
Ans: 3:49:32
